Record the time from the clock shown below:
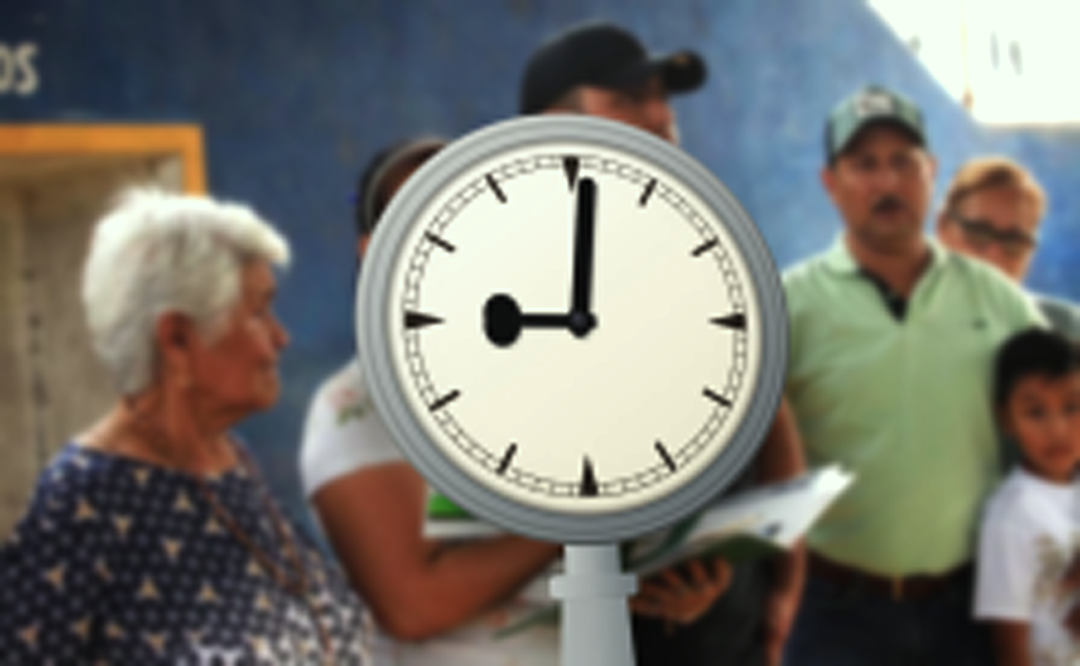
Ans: 9:01
